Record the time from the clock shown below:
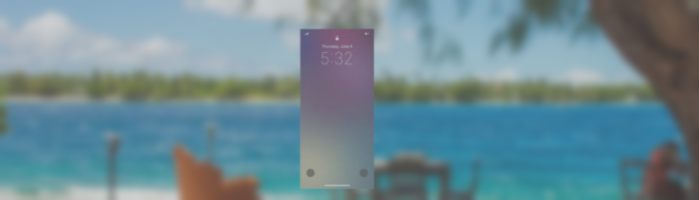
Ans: 5:32
